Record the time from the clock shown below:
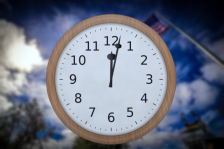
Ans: 12:02
